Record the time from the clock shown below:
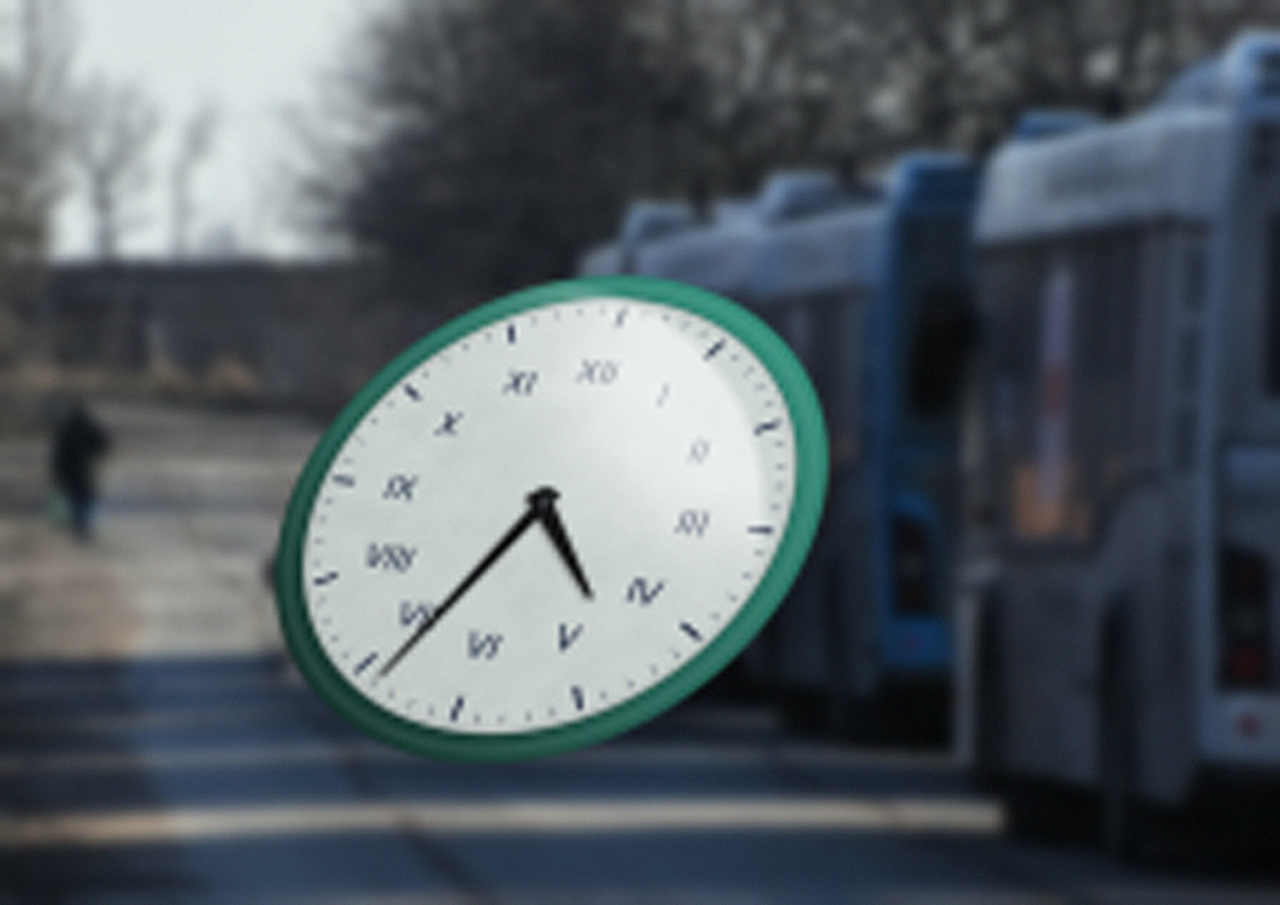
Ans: 4:34
